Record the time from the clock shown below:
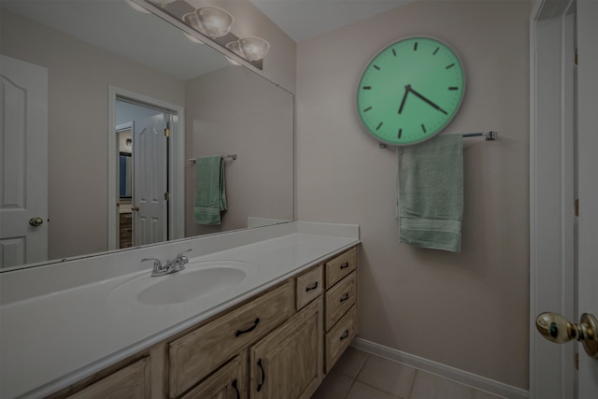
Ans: 6:20
